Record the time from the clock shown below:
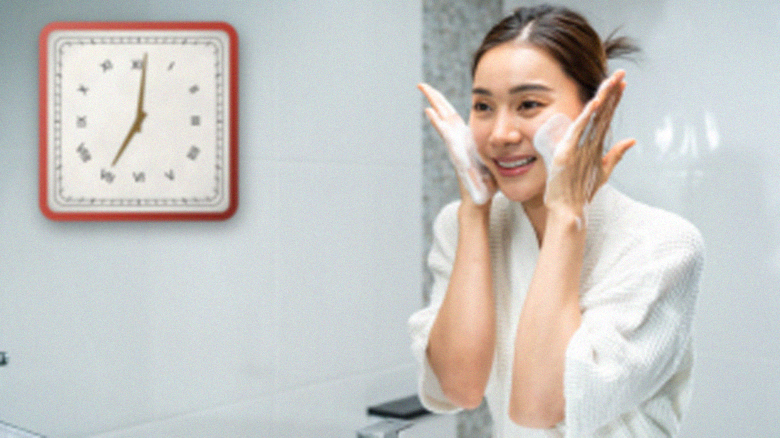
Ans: 7:01
